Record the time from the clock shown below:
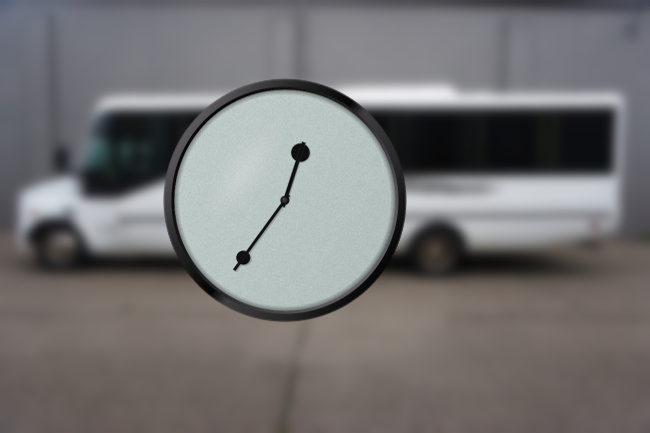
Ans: 12:36
